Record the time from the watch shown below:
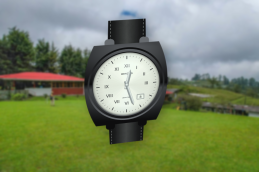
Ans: 12:27
